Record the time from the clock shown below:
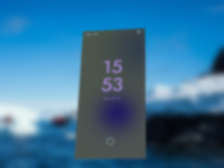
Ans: 15:53
